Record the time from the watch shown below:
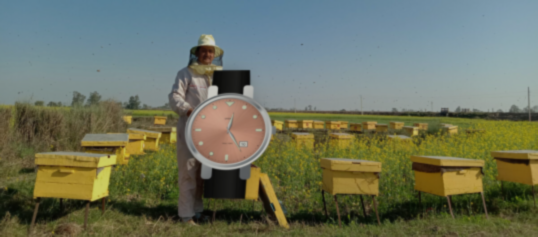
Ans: 12:25
